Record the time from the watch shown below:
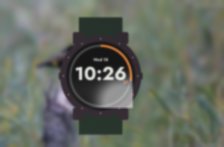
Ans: 10:26
